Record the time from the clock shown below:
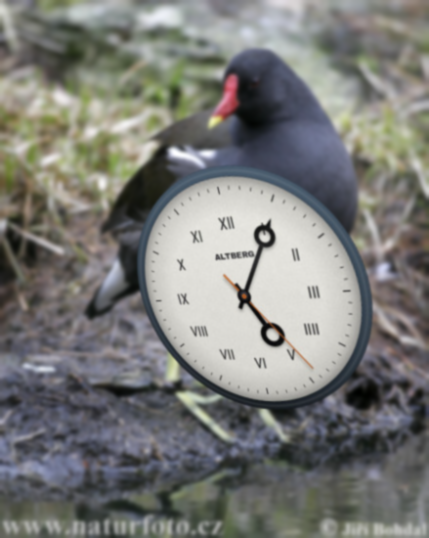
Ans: 5:05:24
